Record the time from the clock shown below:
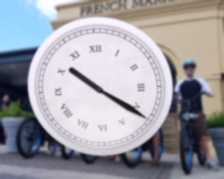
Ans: 10:21
